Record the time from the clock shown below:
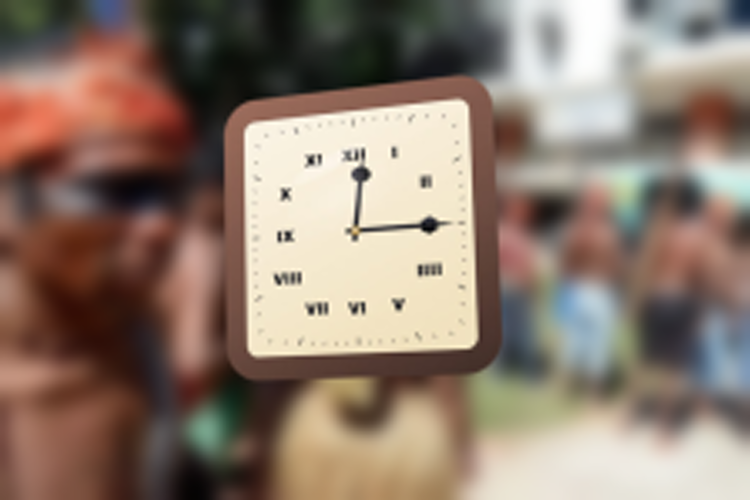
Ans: 12:15
